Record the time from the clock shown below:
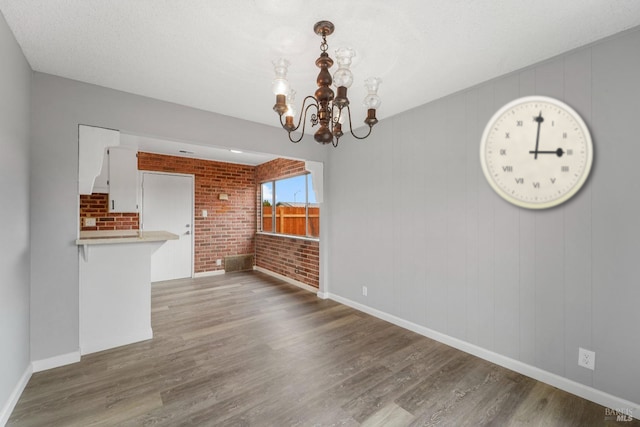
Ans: 3:01
